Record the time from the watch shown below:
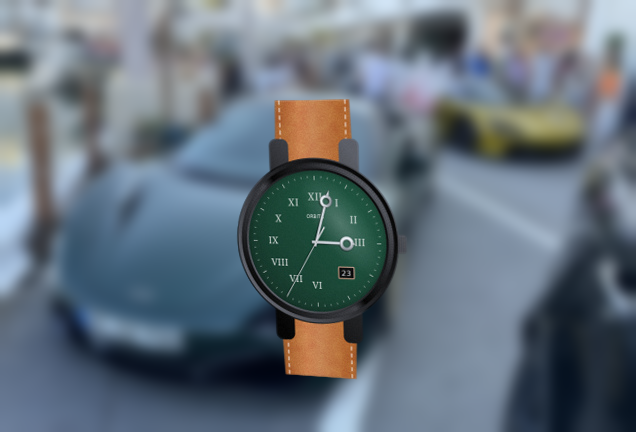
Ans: 3:02:35
